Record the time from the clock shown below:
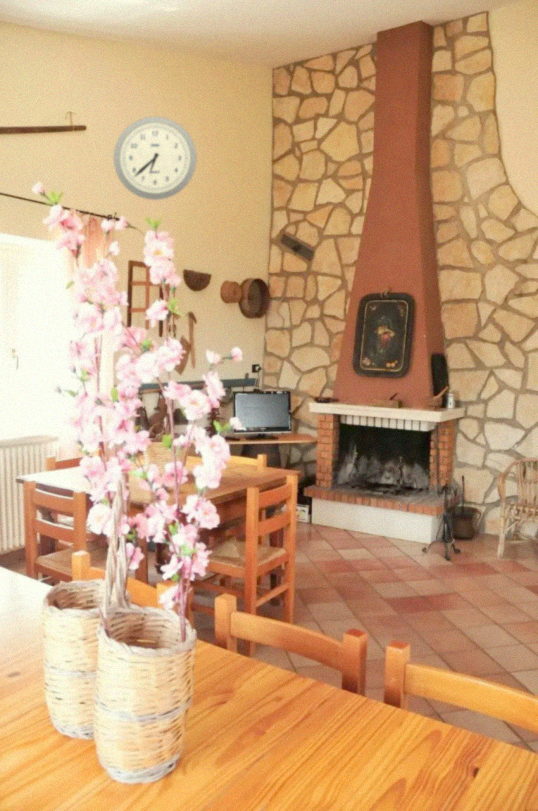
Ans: 6:38
